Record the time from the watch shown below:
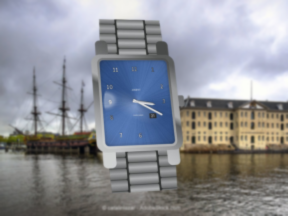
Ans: 3:20
